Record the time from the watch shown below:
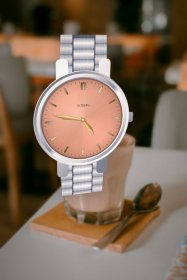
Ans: 4:47
